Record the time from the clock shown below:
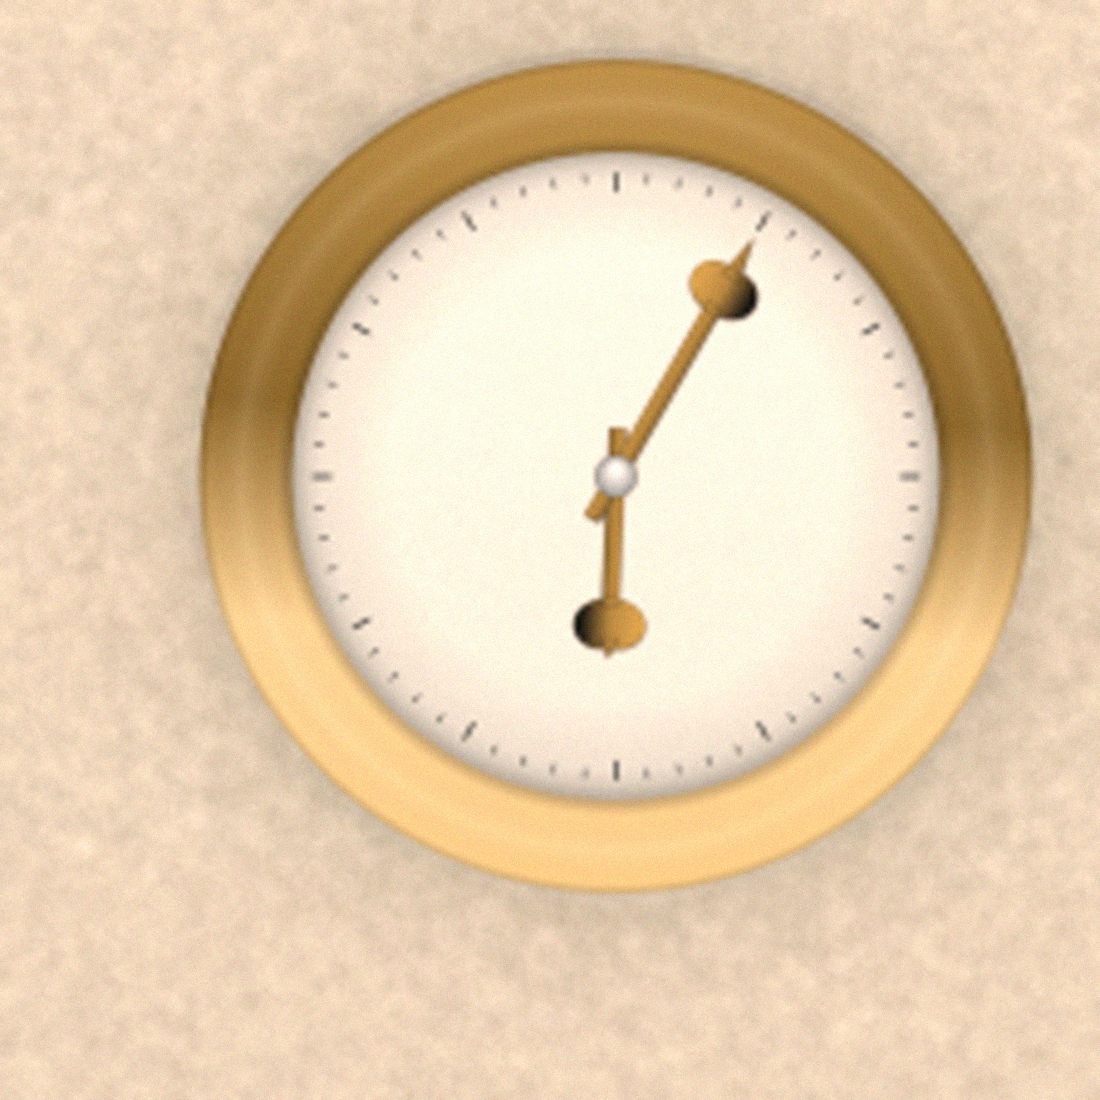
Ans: 6:05
